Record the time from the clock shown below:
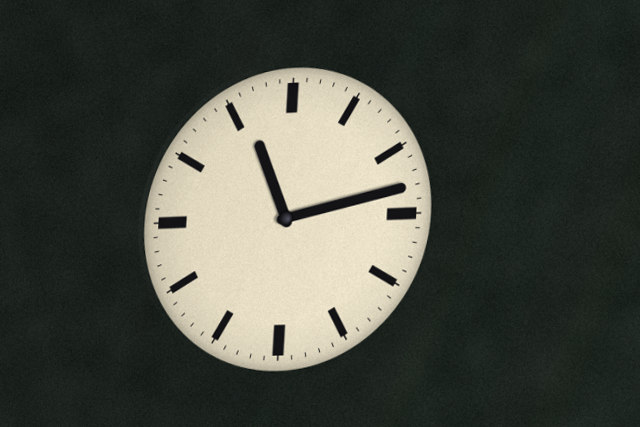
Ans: 11:13
